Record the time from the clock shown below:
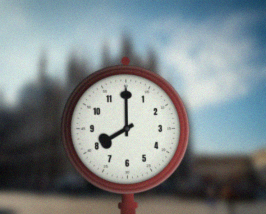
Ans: 8:00
